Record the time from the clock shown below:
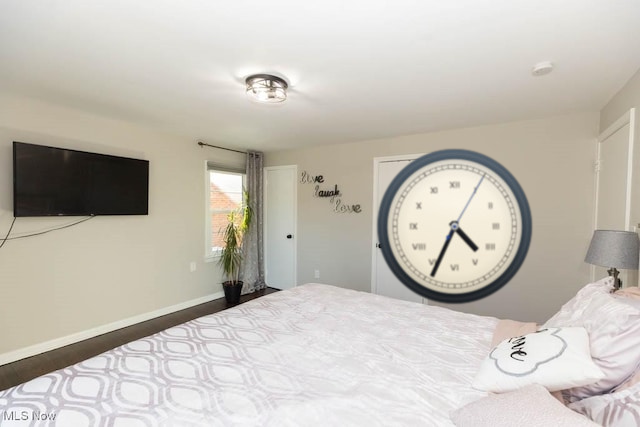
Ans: 4:34:05
